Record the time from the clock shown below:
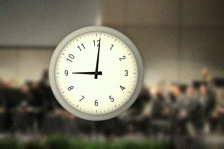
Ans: 9:01
